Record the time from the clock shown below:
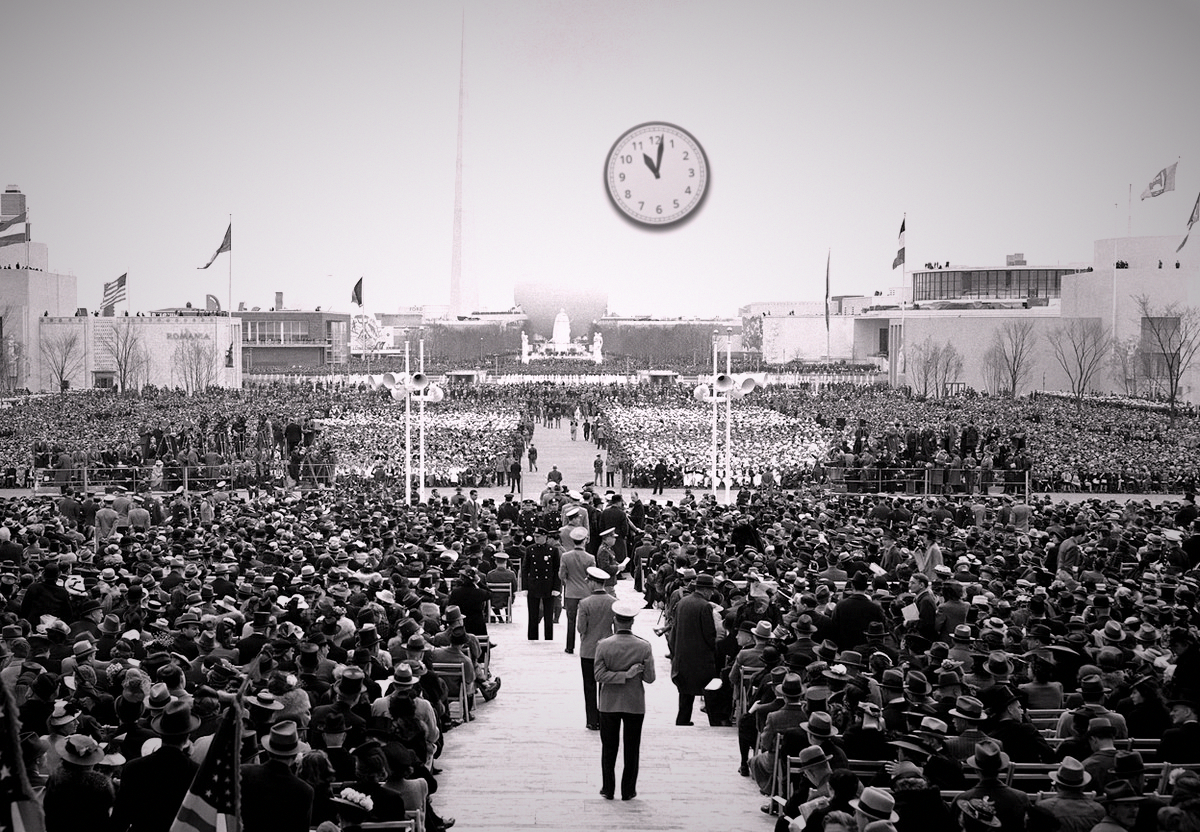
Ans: 11:02
